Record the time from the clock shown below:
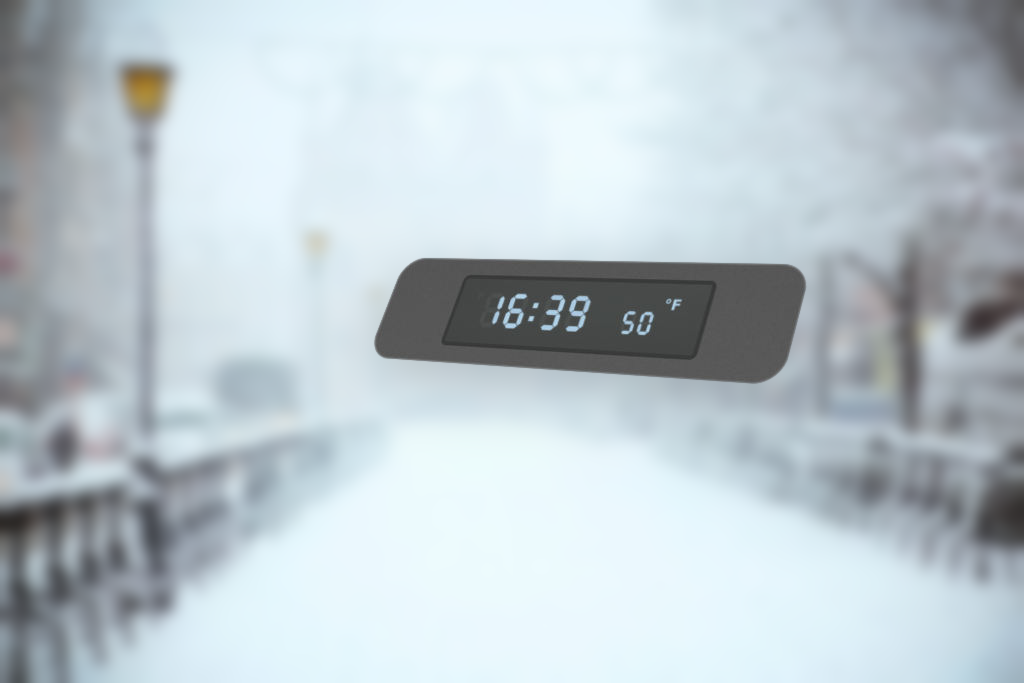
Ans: 16:39
